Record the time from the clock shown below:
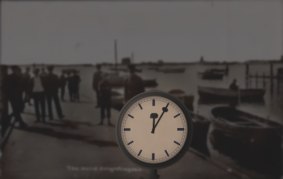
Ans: 12:05
